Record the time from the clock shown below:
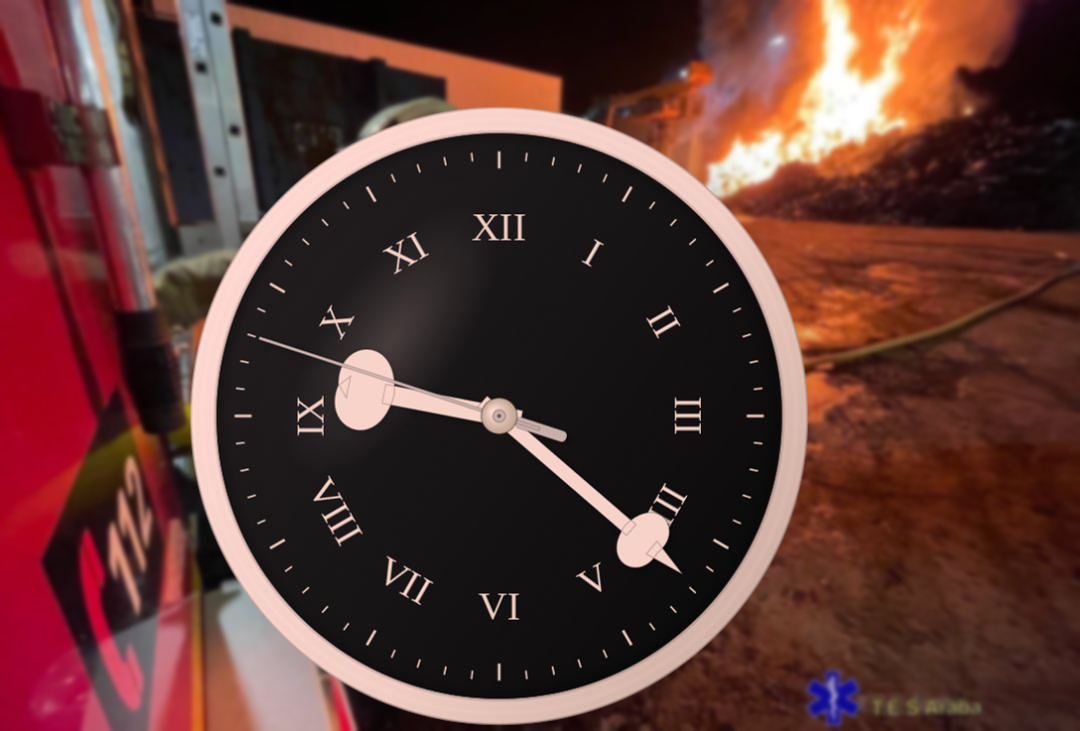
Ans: 9:21:48
